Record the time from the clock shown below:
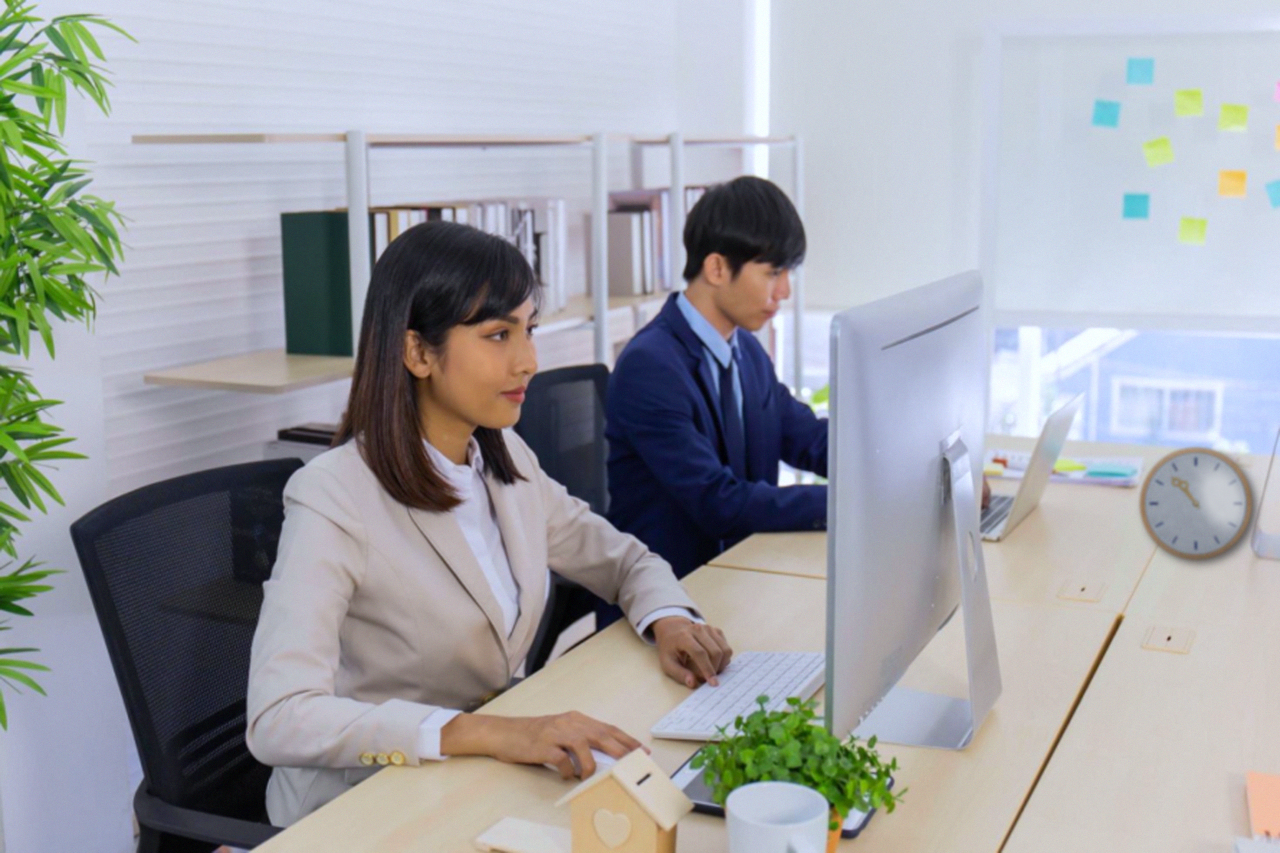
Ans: 10:53
